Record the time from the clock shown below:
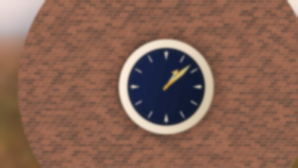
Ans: 1:08
